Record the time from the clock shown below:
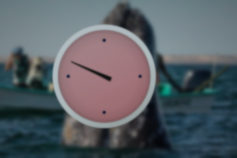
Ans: 9:49
